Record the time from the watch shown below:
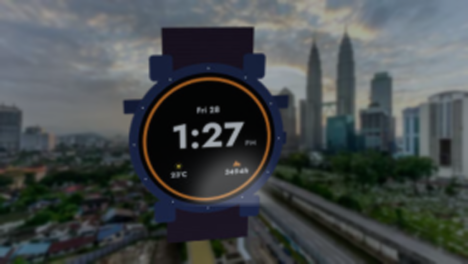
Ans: 1:27
